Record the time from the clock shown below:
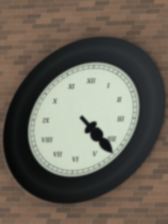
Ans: 4:22
